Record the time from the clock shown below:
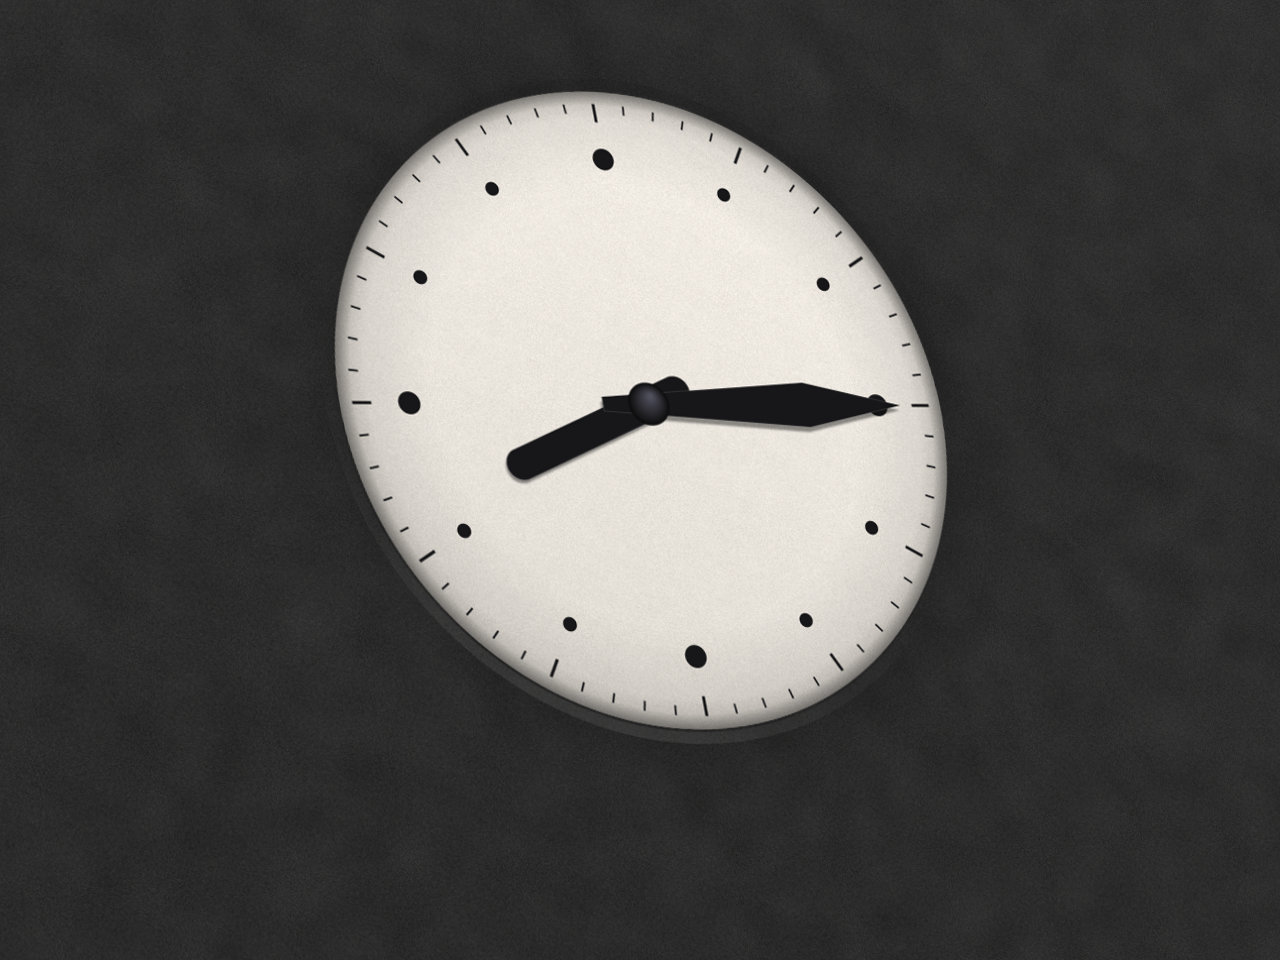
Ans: 8:15
